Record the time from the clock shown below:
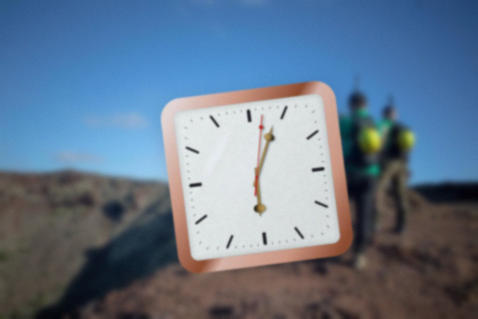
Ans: 6:04:02
